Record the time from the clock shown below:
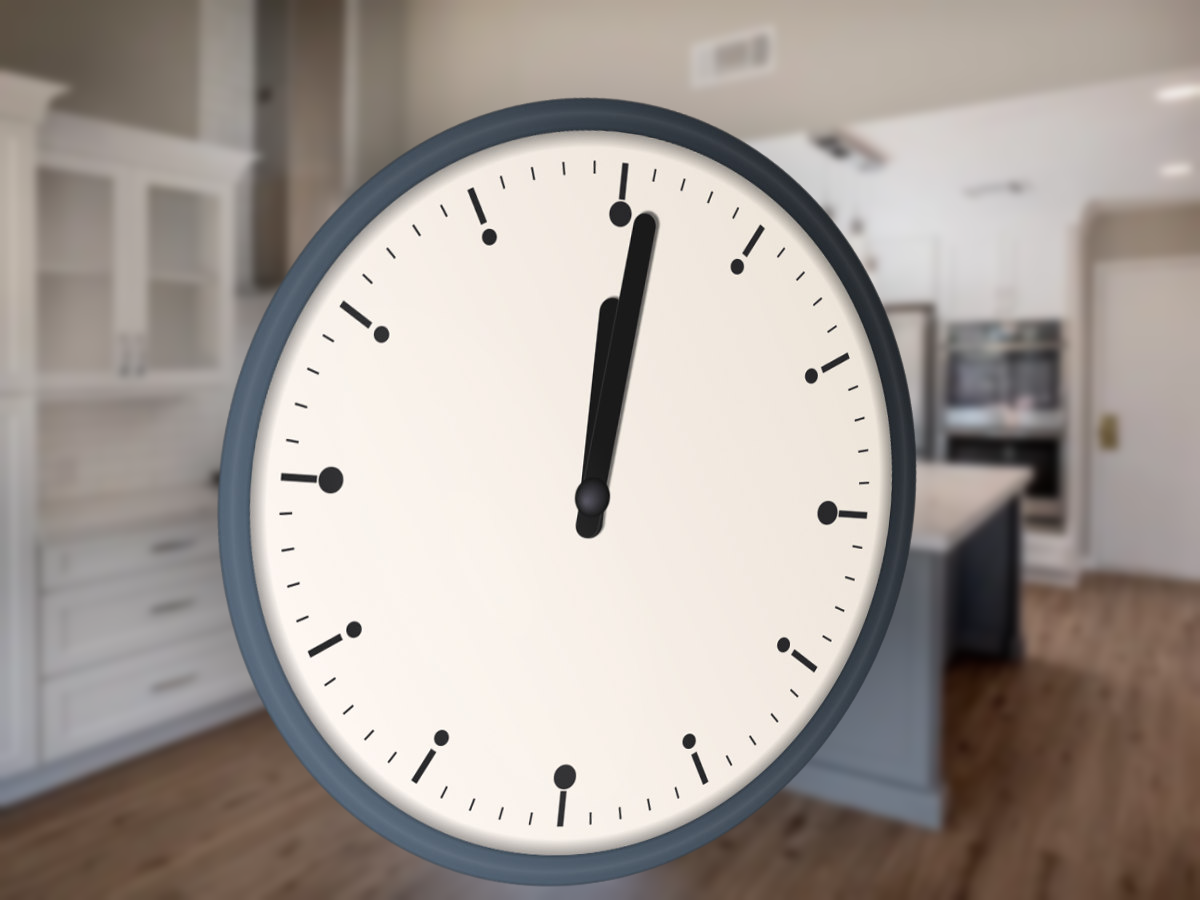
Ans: 12:01
